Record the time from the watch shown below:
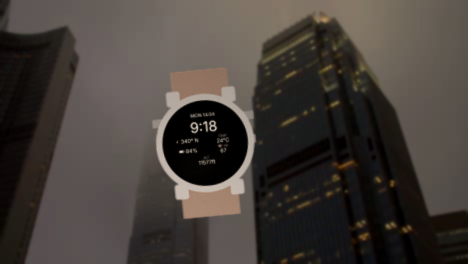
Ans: 9:18
